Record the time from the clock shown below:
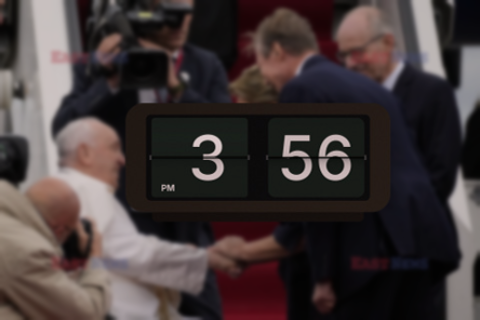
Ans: 3:56
